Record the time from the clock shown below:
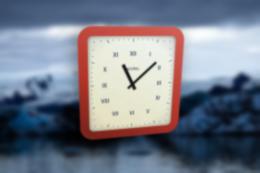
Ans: 11:08
